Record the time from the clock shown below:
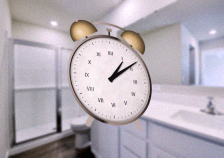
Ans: 1:09
